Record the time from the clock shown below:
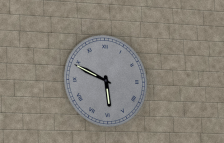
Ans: 5:49
